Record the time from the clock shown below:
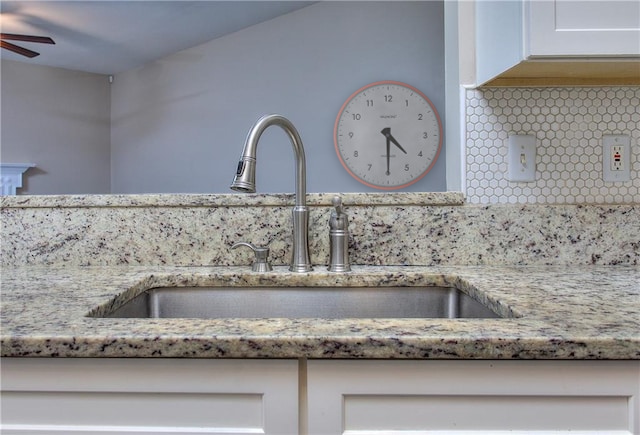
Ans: 4:30
